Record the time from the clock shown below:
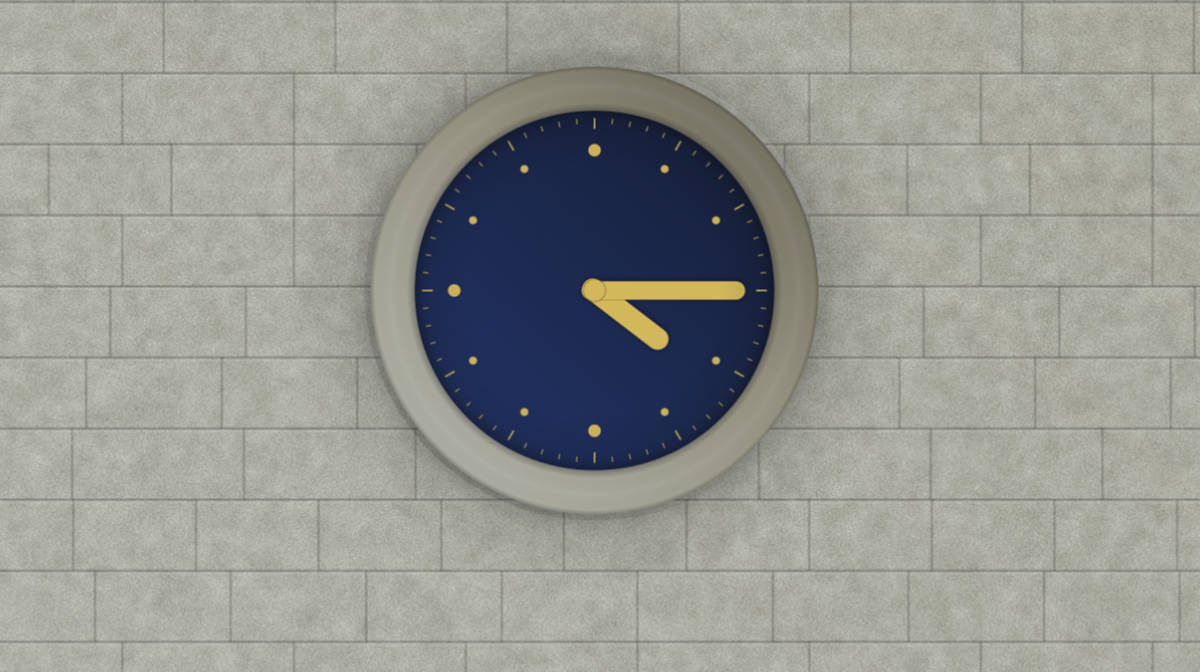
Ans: 4:15
